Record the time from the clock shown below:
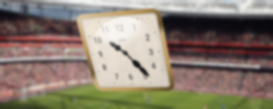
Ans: 10:24
